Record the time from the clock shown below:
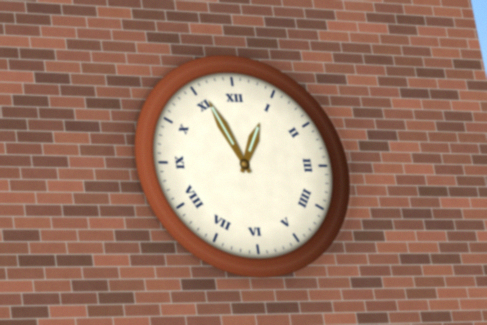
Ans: 12:56
